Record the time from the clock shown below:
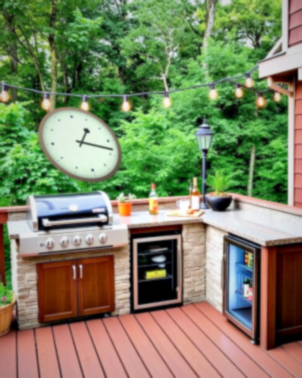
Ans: 1:18
